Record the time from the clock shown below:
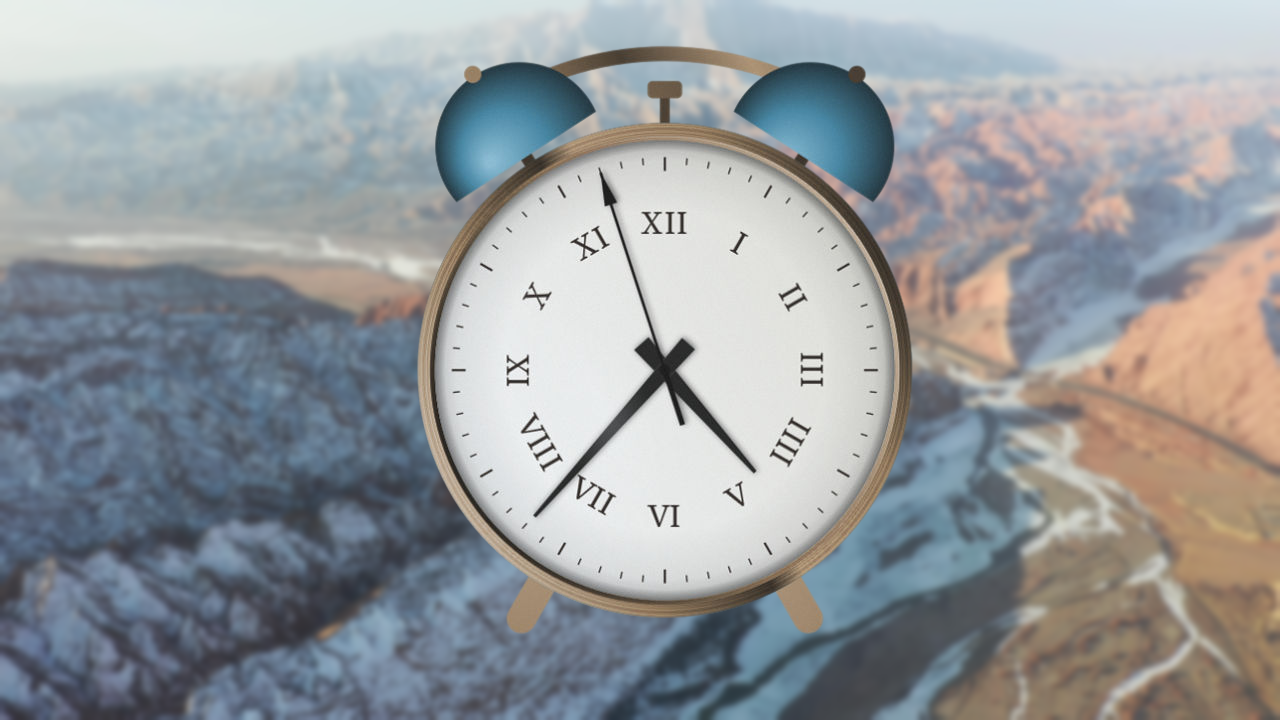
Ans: 4:36:57
